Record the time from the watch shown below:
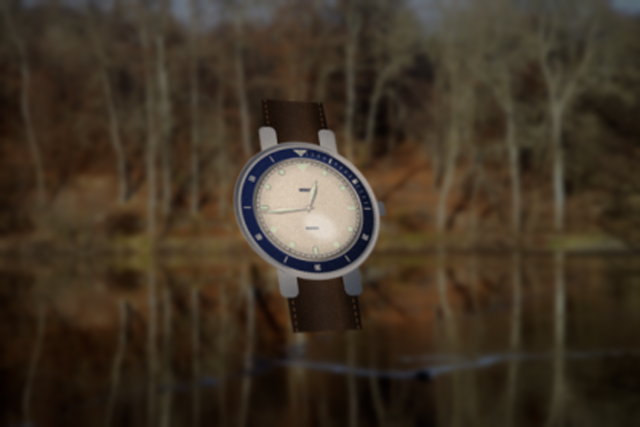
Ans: 12:44
